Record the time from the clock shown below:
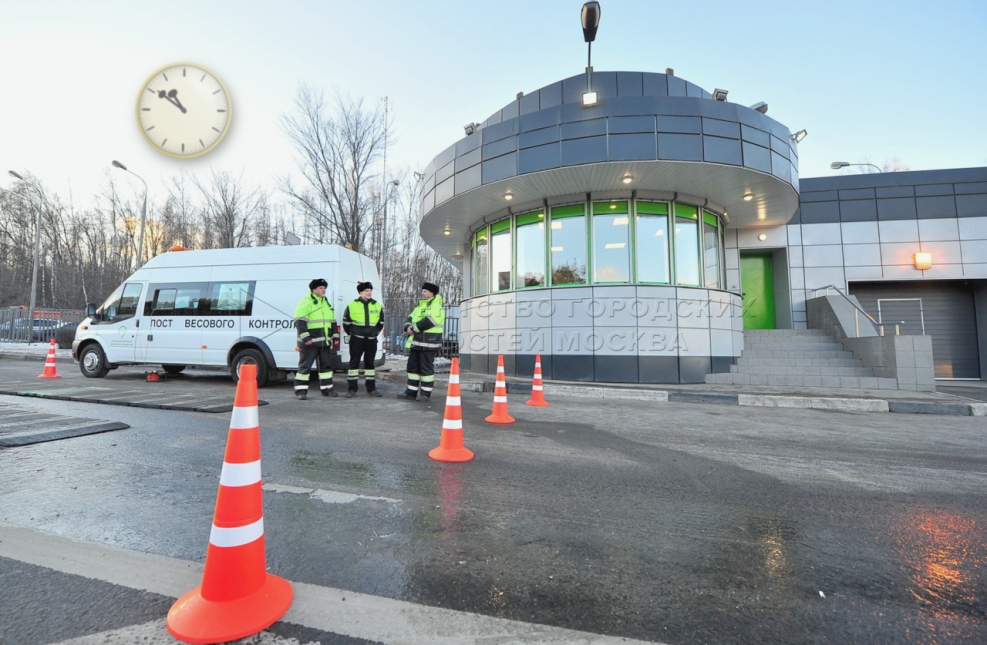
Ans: 10:51
